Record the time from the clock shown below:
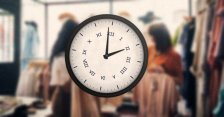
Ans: 1:59
